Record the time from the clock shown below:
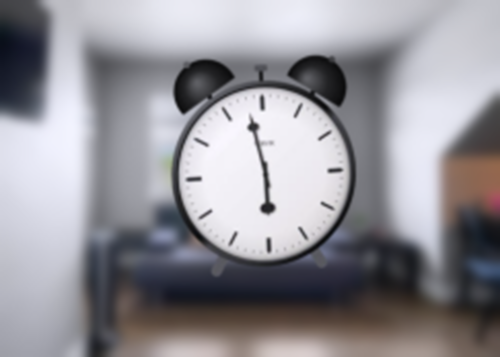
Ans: 5:58
